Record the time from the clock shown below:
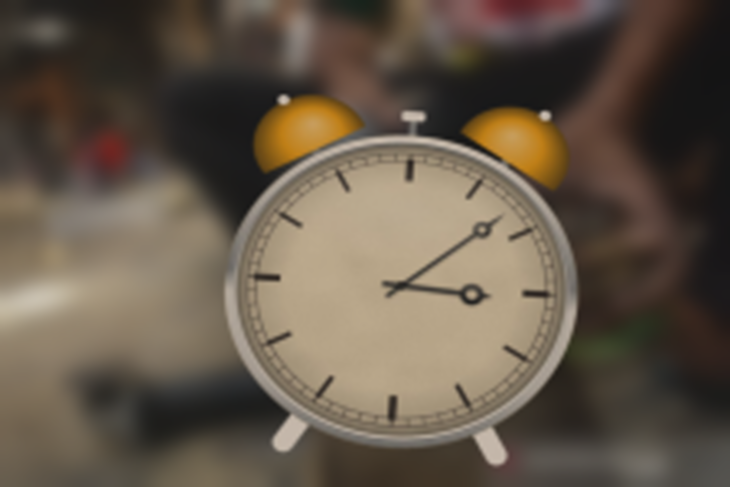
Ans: 3:08
